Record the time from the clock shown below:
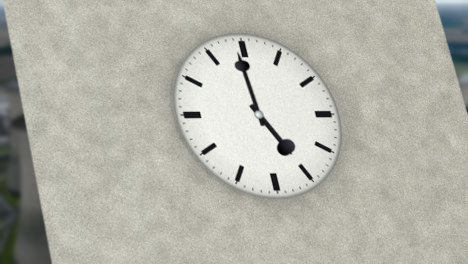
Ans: 4:59
